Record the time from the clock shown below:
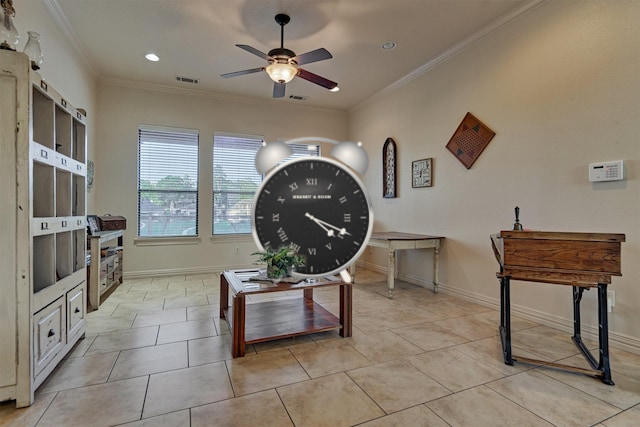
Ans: 4:19
